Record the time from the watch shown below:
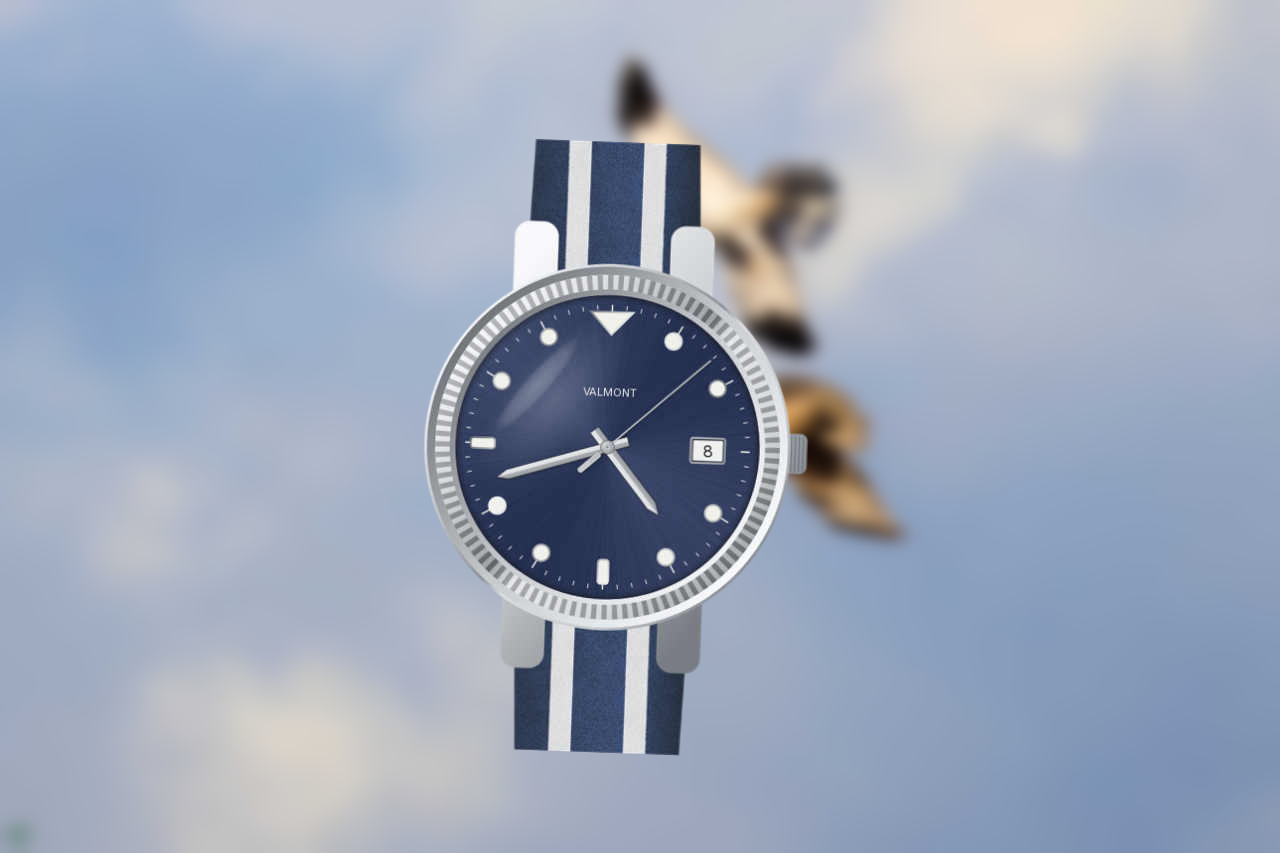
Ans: 4:42:08
